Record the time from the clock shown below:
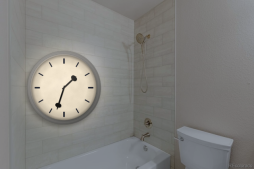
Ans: 1:33
